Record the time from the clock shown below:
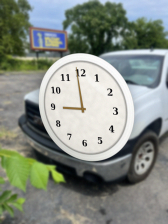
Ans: 8:59
